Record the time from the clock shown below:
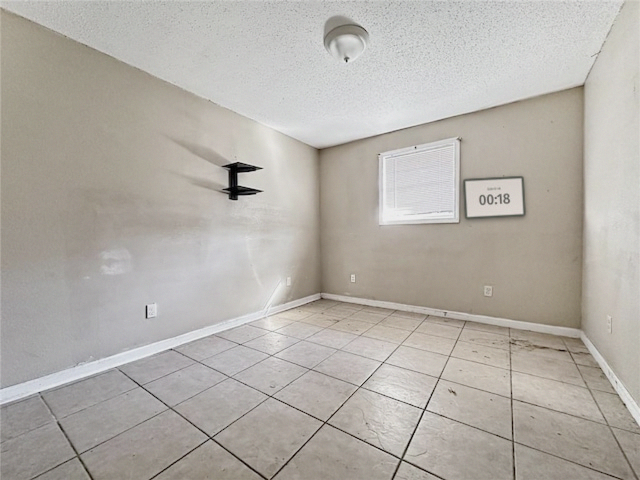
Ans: 0:18
